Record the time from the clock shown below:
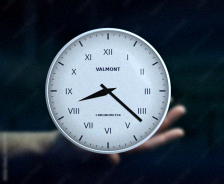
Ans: 8:22
